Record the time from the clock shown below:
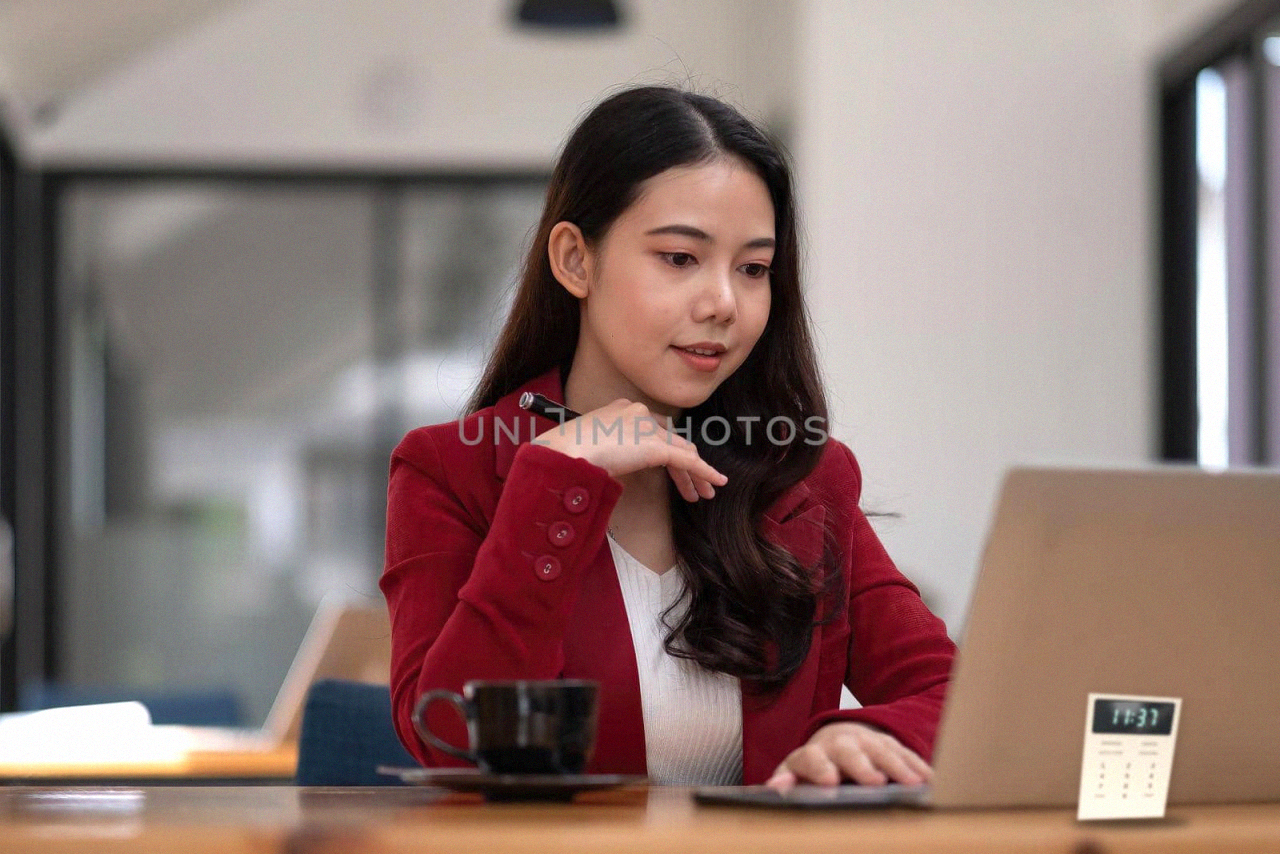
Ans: 11:37
